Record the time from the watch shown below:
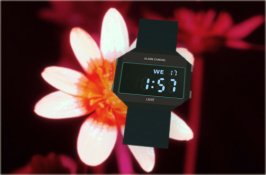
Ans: 1:57
